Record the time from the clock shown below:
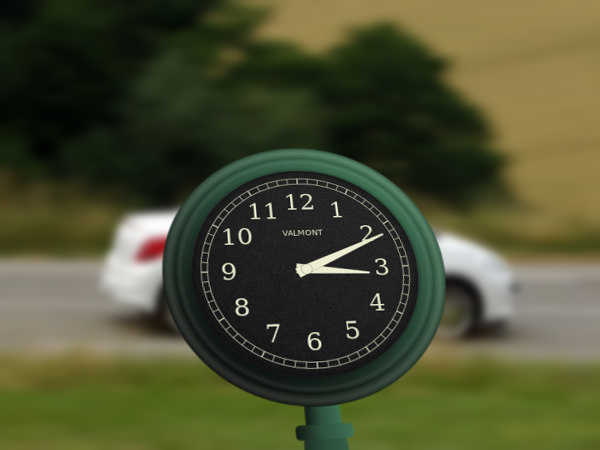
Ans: 3:11
